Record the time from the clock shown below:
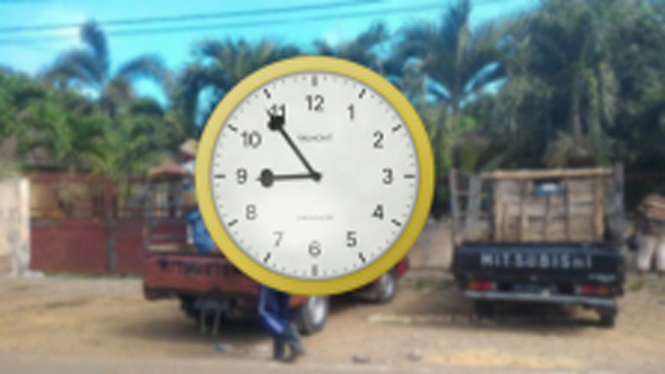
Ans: 8:54
